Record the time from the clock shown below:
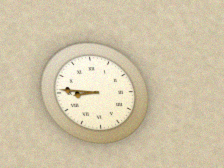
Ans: 8:46
